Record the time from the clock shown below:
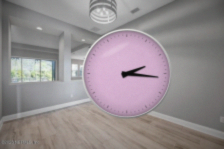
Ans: 2:16
